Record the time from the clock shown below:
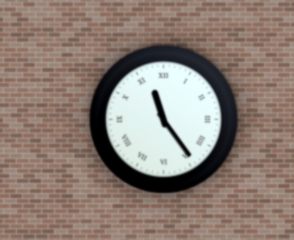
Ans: 11:24
